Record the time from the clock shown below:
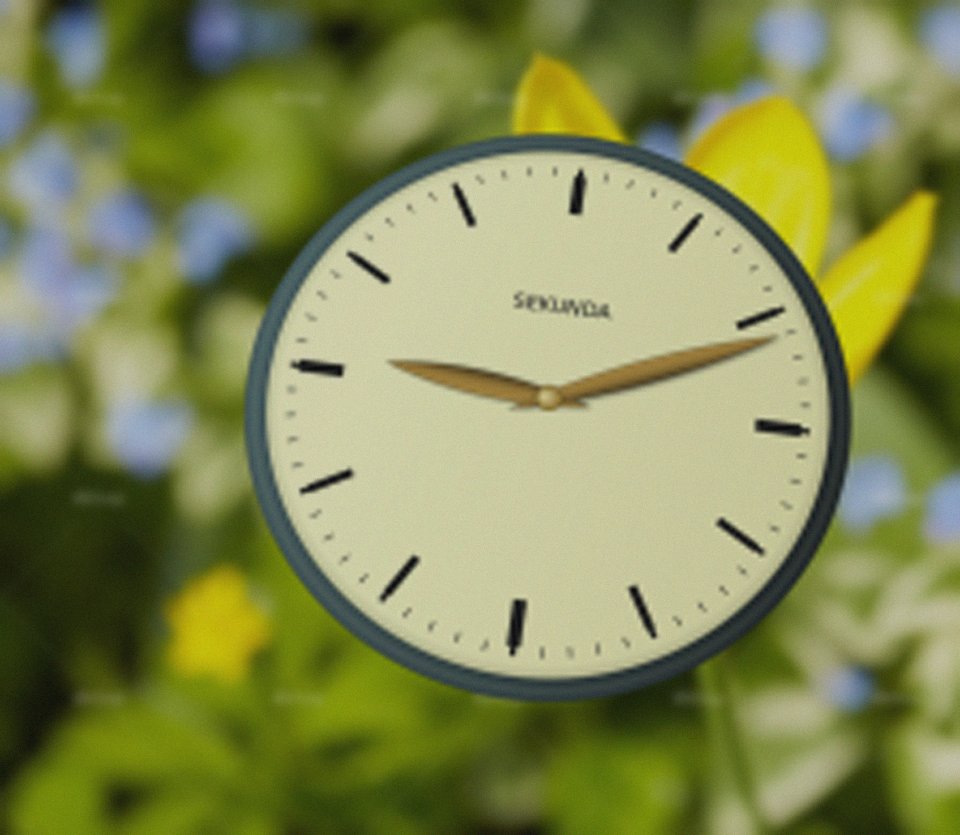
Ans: 9:11
